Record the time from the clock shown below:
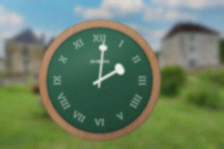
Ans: 2:01
